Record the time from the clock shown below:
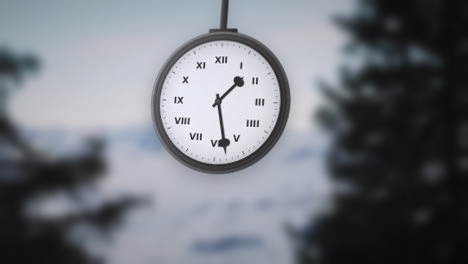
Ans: 1:28
